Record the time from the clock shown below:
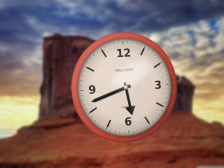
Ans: 5:42
